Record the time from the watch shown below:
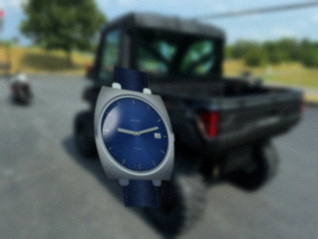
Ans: 9:12
